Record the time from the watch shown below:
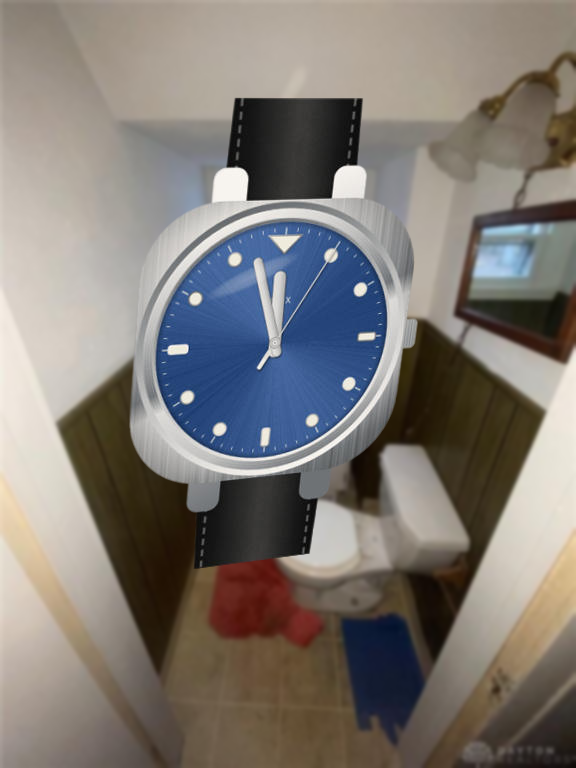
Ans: 11:57:05
